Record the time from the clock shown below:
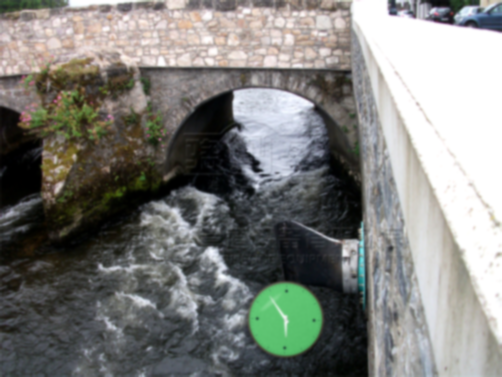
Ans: 5:54
